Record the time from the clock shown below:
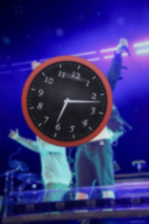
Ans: 6:12
